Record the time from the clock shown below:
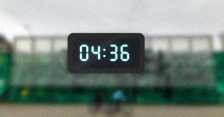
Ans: 4:36
